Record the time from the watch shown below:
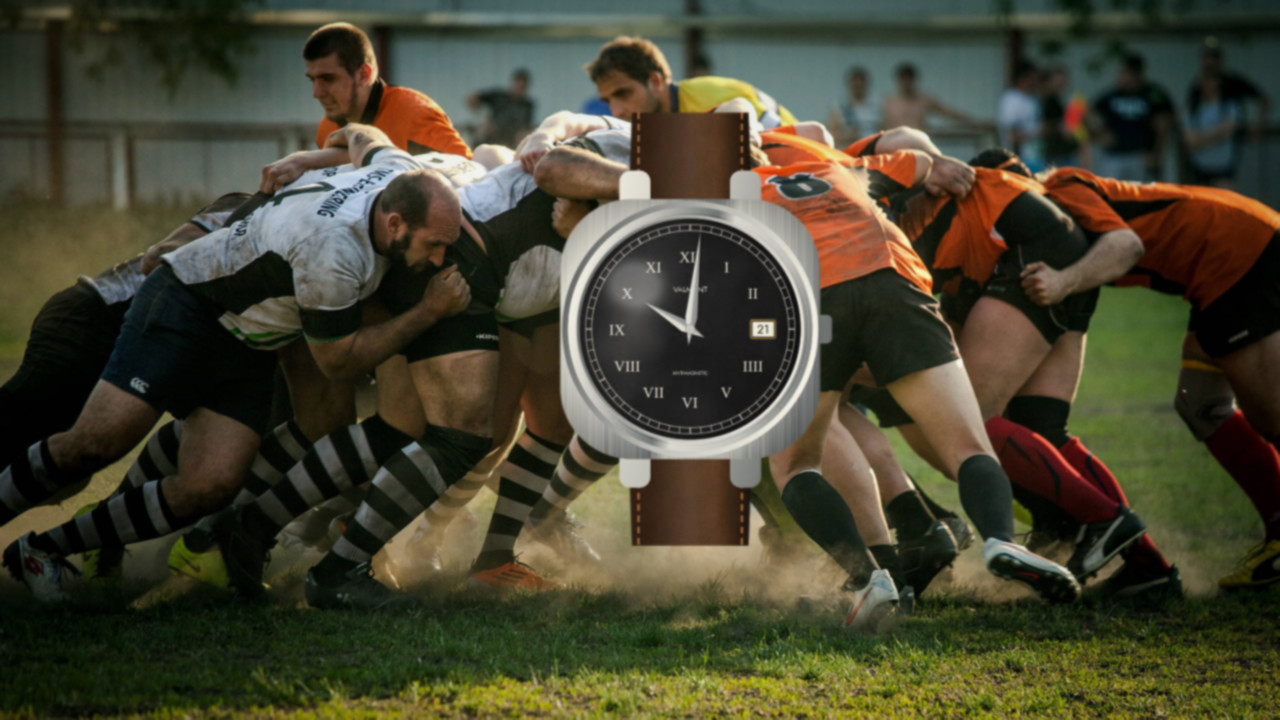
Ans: 10:01
